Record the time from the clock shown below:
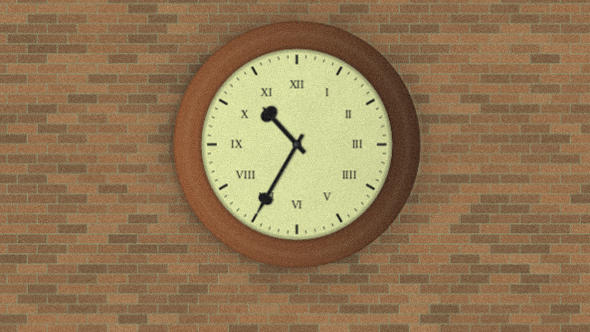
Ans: 10:35
